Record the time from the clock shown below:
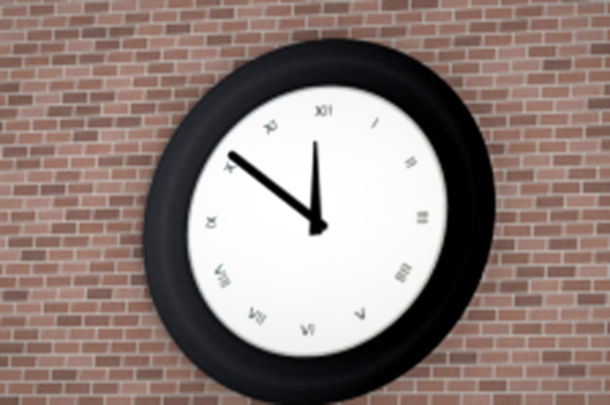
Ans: 11:51
